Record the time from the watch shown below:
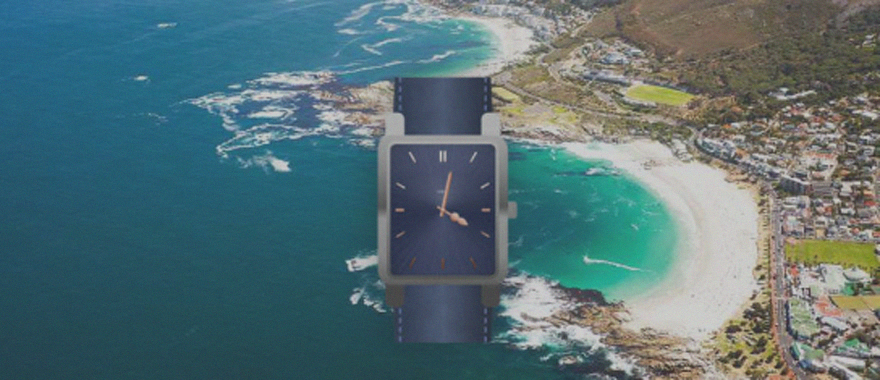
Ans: 4:02
